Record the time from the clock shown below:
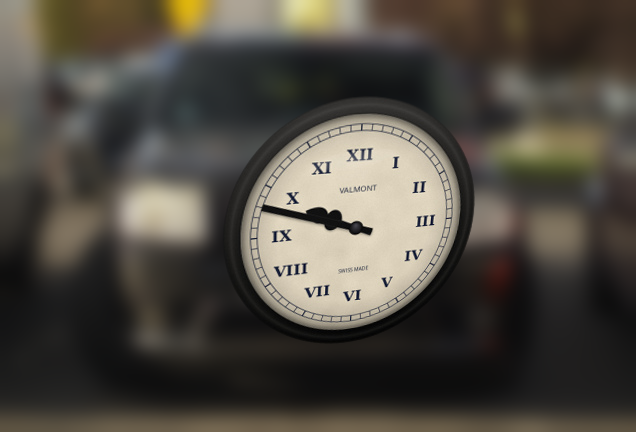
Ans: 9:48
